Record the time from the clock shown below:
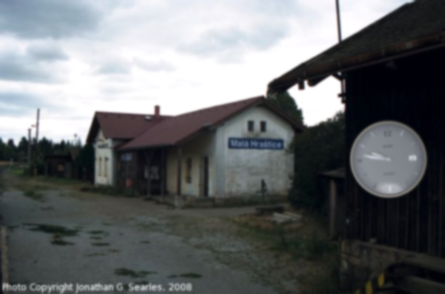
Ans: 9:47
